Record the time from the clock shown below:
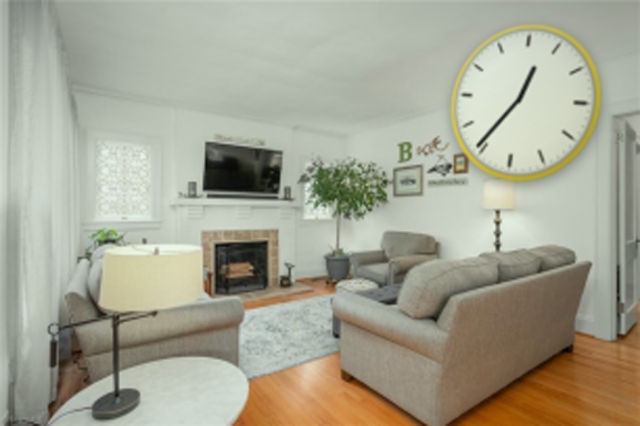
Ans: 12:36
